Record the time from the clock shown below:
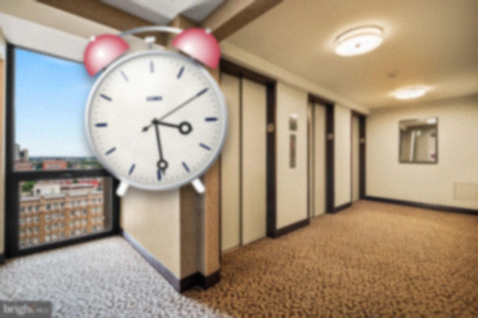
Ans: 3:29:10
